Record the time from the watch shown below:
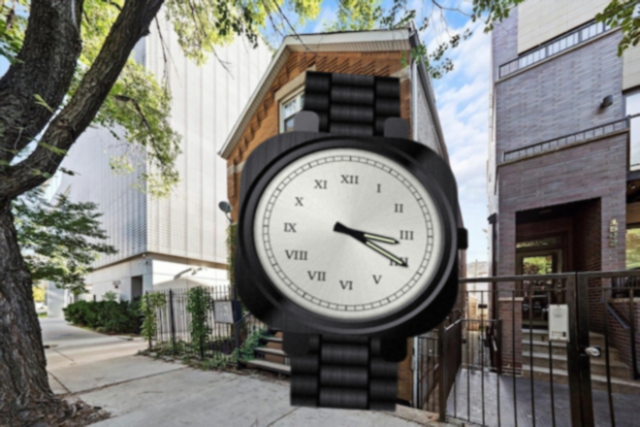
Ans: 3:20
